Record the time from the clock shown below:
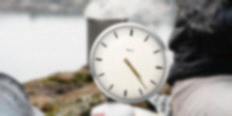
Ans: 4:23
